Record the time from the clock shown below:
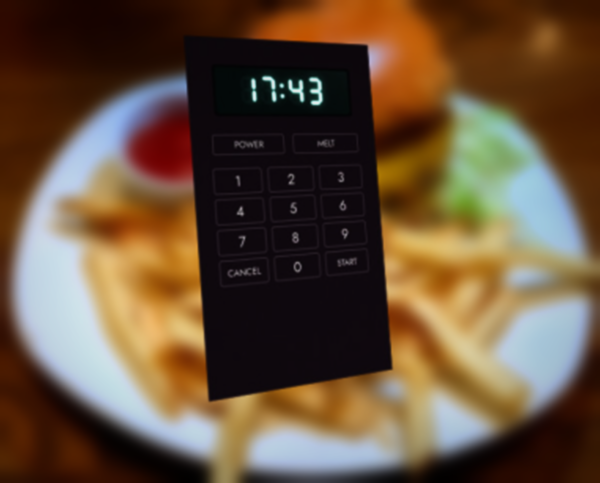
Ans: 17:43
